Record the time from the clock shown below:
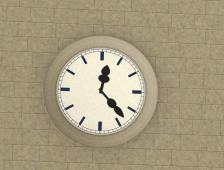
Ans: 12:23
